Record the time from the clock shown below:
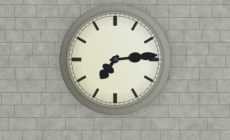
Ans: 7:14
